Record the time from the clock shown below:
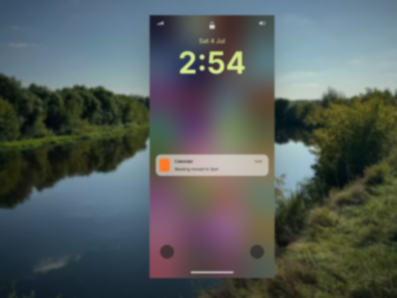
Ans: 2:54
